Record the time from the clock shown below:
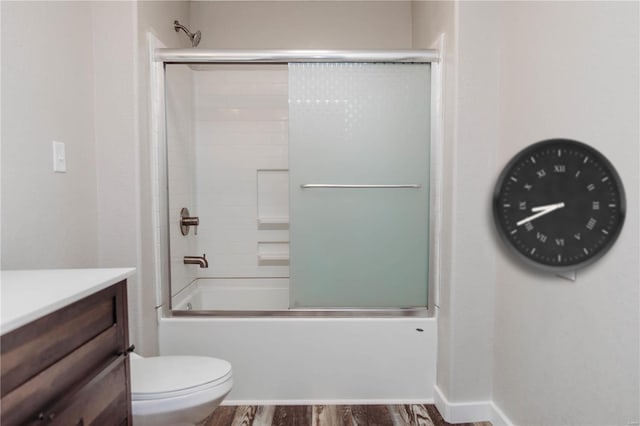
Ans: 8:41
